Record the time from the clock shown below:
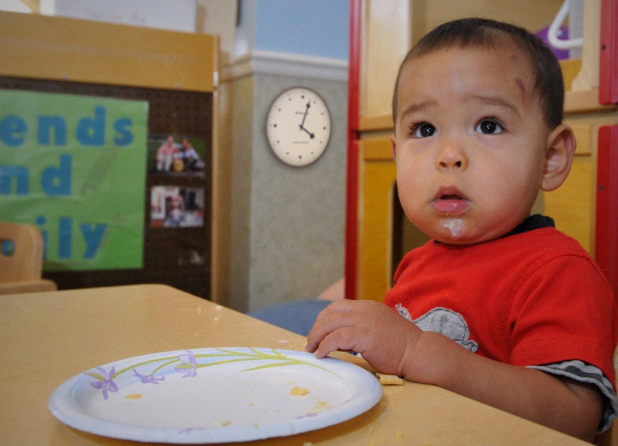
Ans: 4:03
